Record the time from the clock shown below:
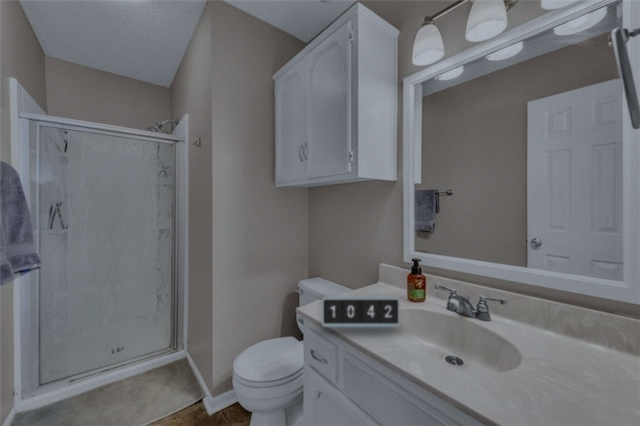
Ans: 10:42
